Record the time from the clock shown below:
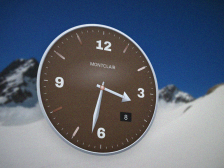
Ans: 3:32
